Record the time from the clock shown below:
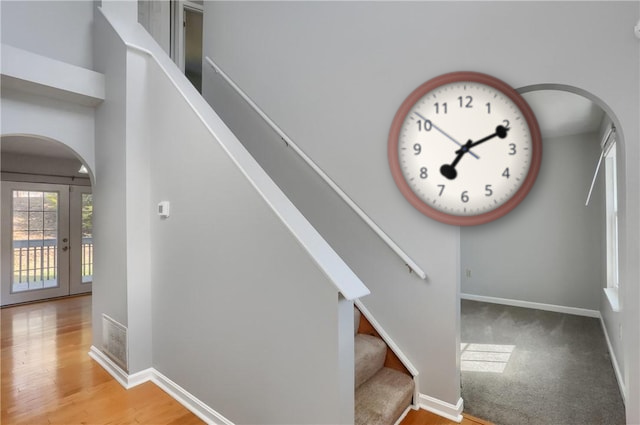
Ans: 7:10:51
